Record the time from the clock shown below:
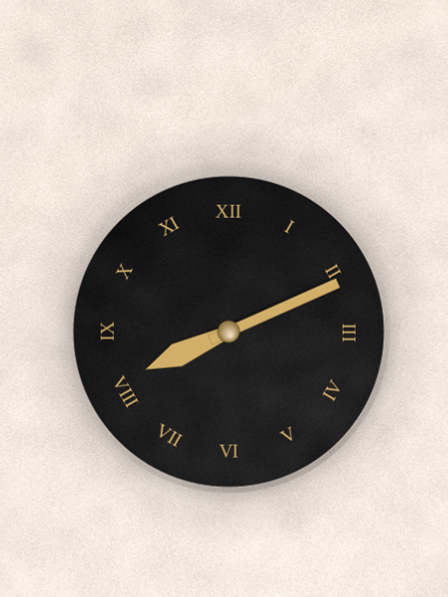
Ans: 8:11
